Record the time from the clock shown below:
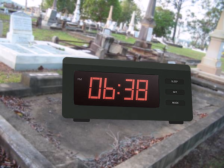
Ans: 6:38
